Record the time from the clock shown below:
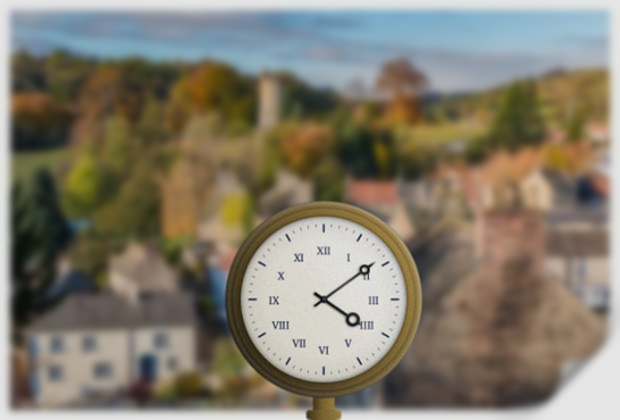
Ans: 4:09
